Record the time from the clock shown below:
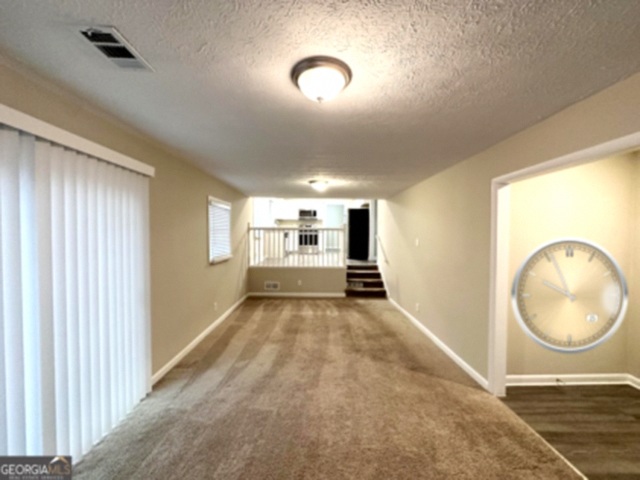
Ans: 9:56
